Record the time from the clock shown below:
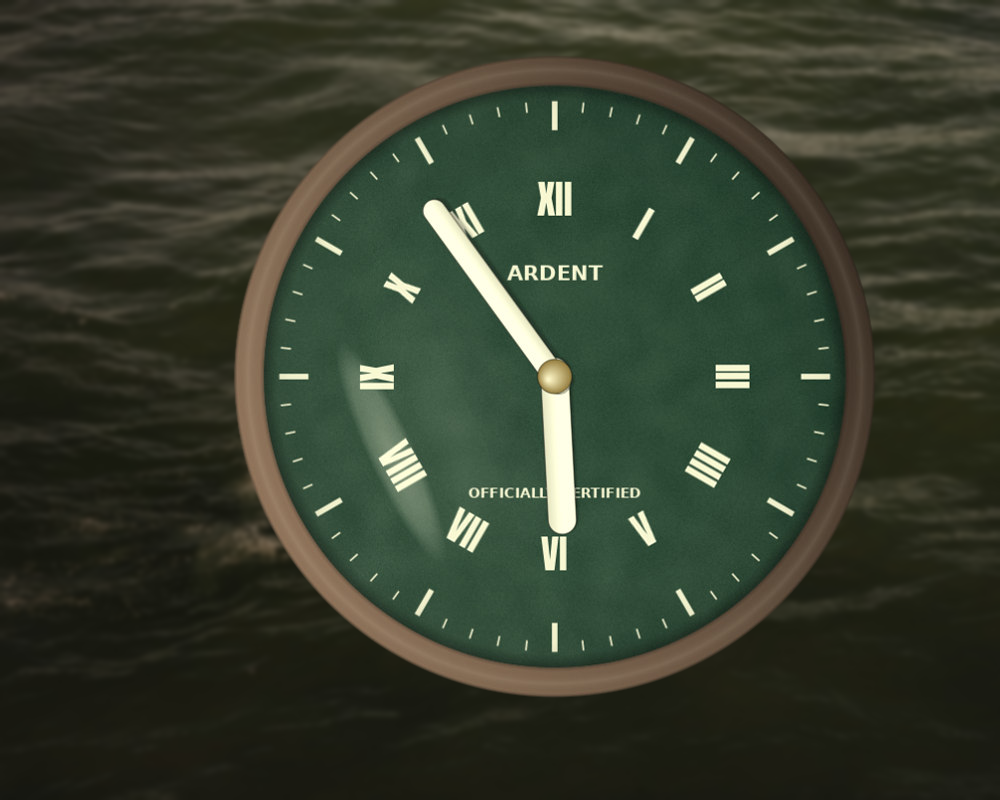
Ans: 5:54
